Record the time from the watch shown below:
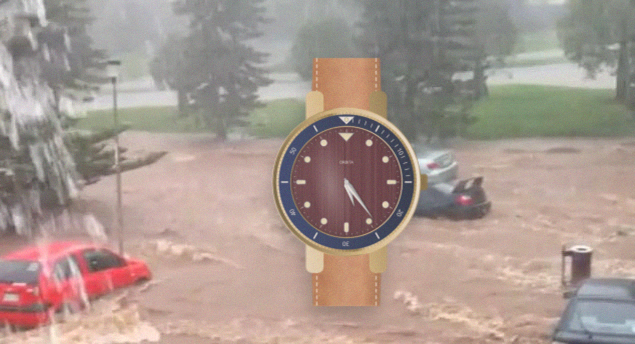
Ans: 5:24
